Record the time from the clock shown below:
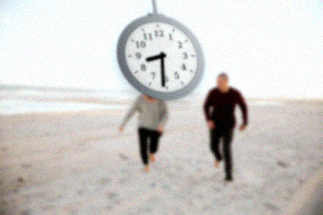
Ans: 8:31
